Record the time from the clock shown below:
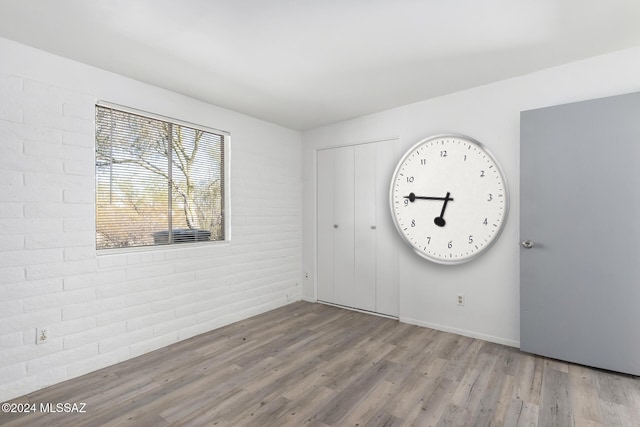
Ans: 6:46
